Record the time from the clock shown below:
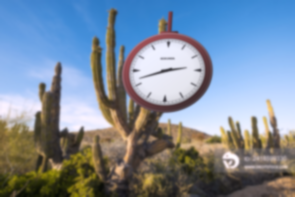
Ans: 2:42
